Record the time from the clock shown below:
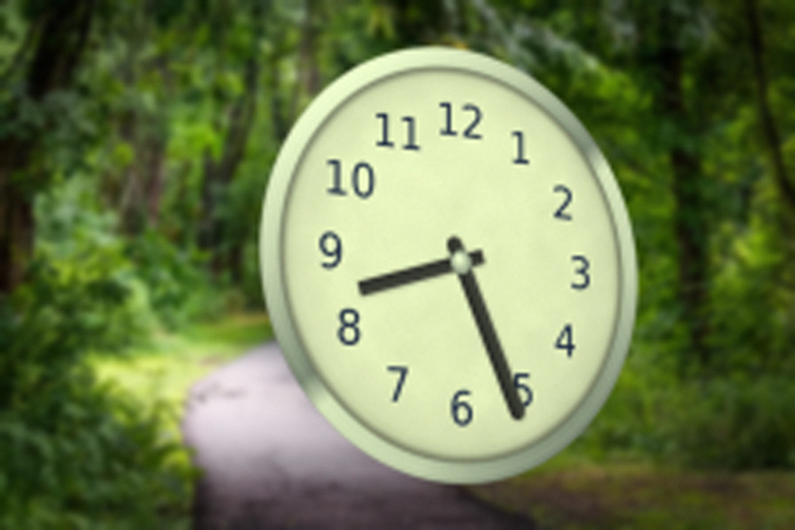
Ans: 8:26
